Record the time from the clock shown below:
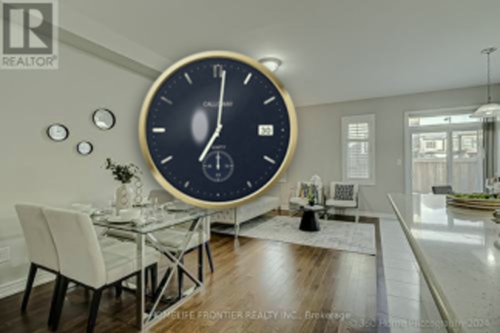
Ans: 7:01
